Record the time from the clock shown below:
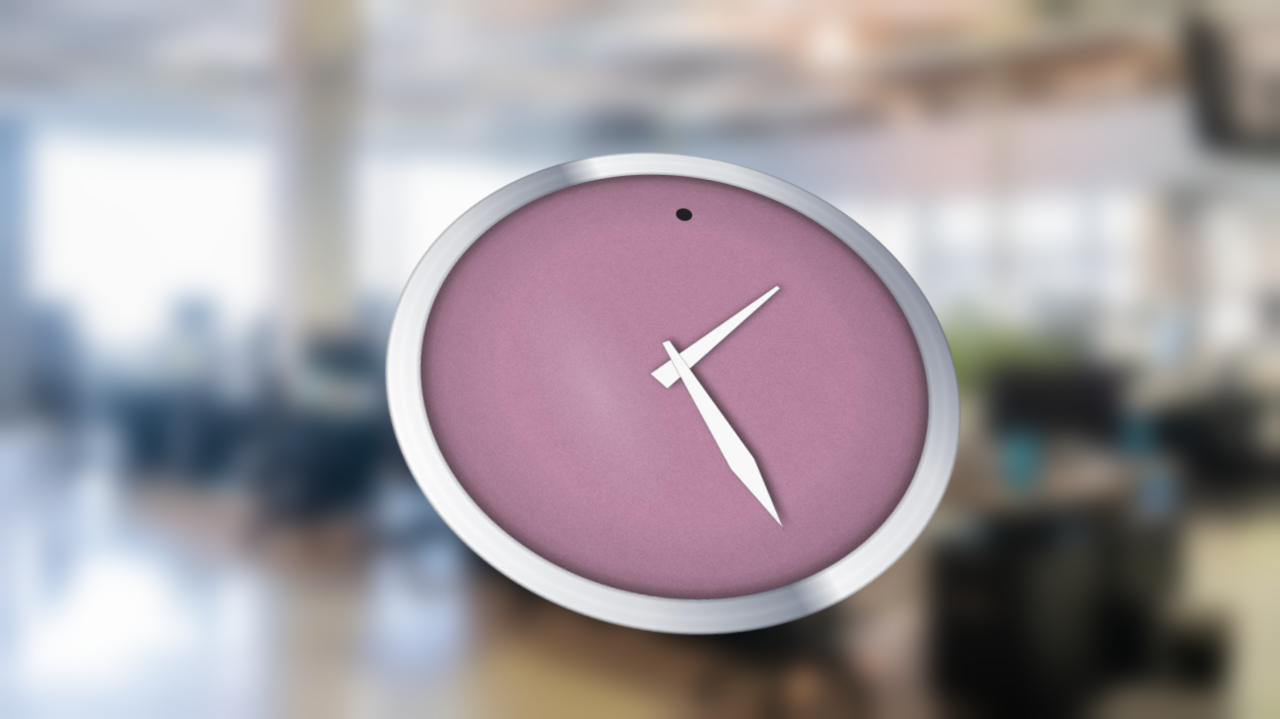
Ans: 1:25
